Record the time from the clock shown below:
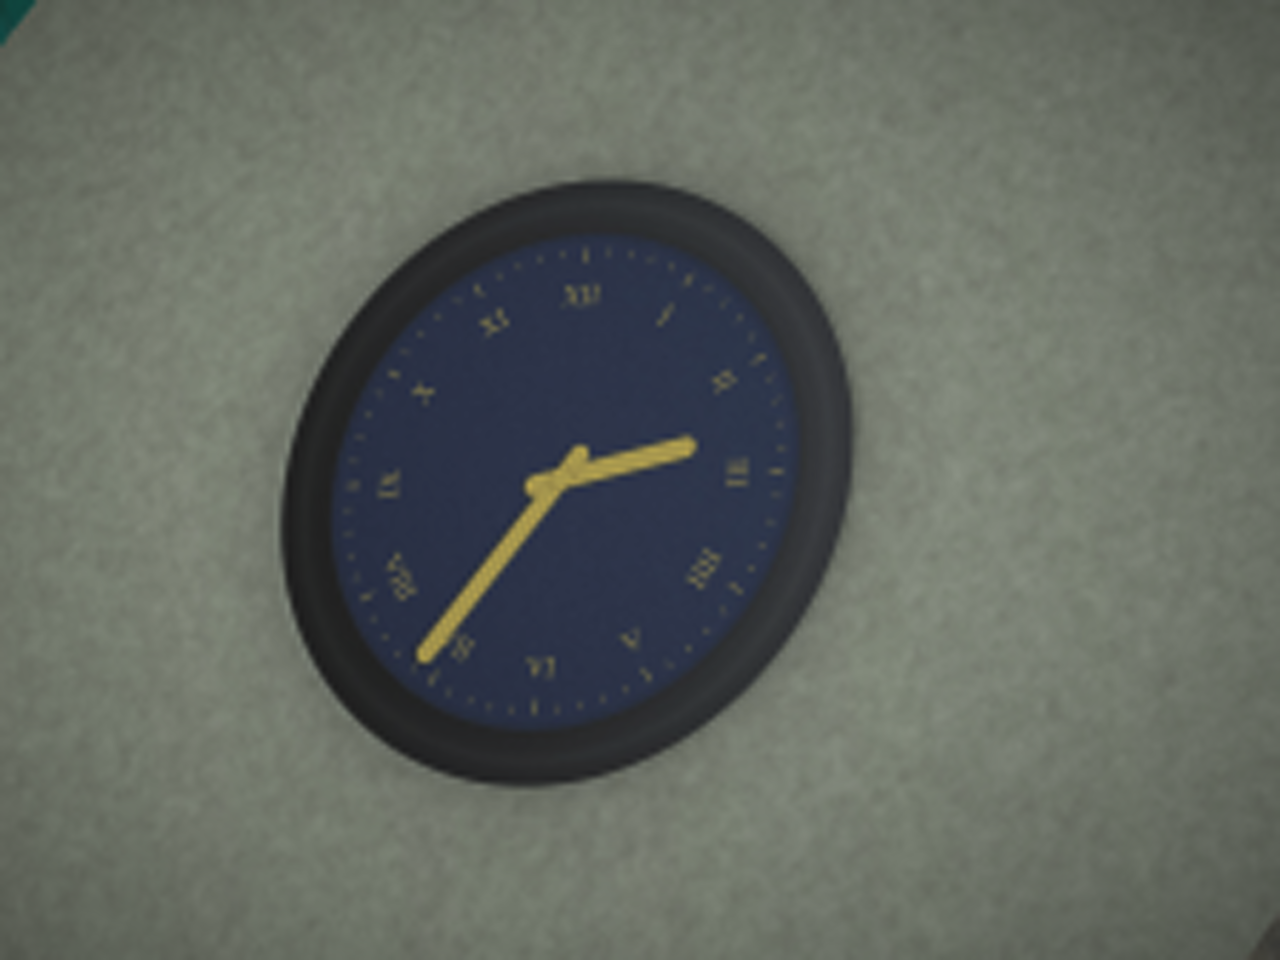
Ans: 2:36
